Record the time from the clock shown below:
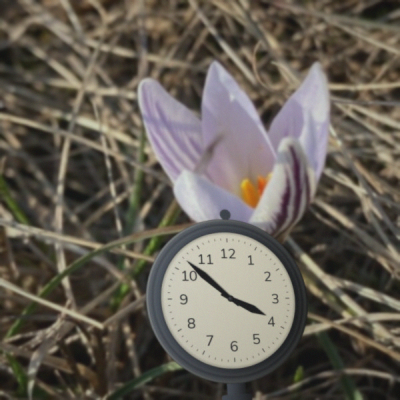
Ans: 3:52
